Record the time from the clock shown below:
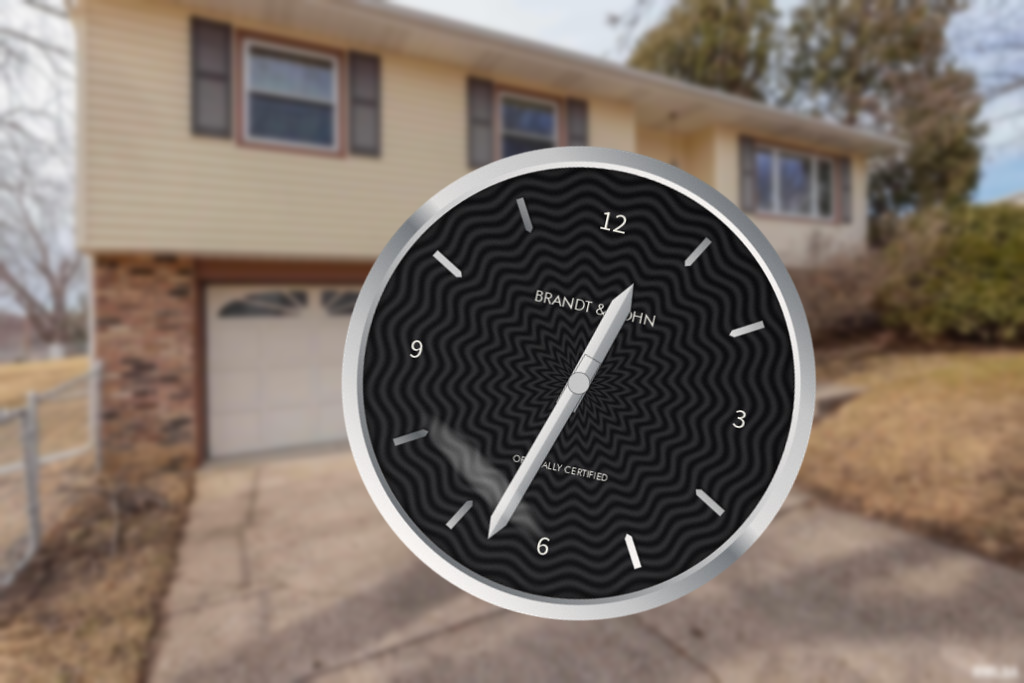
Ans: 12:33
